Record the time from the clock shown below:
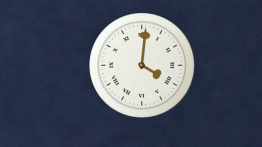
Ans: 4:01
